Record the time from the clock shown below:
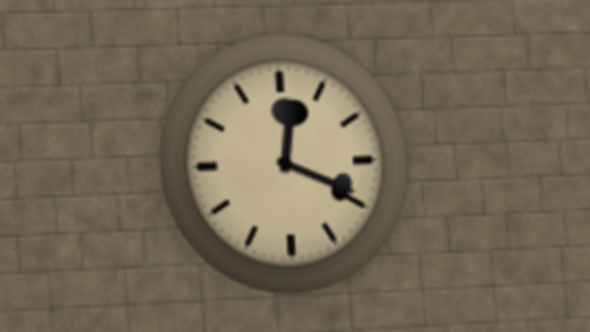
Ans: 12:19
